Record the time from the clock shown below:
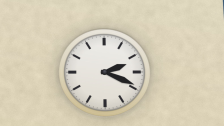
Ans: 2:19
